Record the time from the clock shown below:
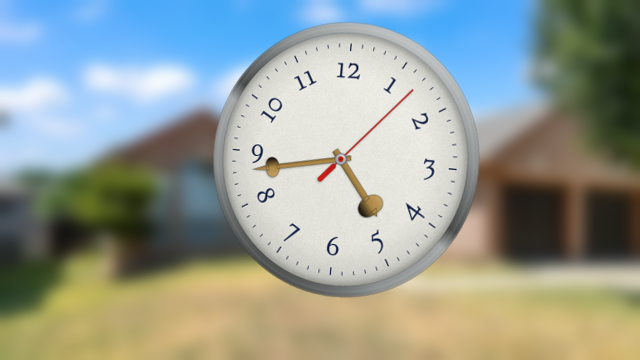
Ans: 4:43:07
